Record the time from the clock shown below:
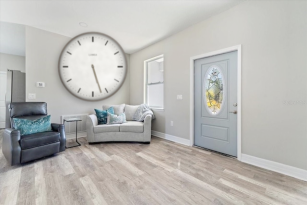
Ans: 5:27
